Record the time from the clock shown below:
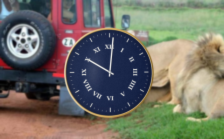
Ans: 10:01
